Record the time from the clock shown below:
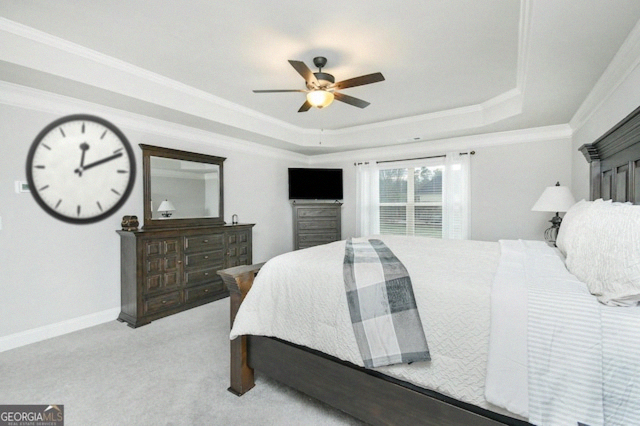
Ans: 12:11
